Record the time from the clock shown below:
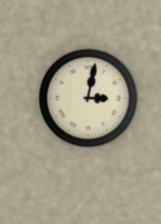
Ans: 3:02
